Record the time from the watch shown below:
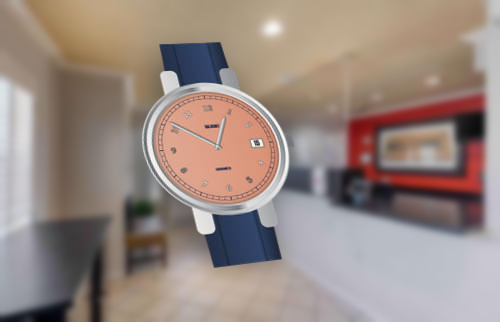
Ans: 12:51
